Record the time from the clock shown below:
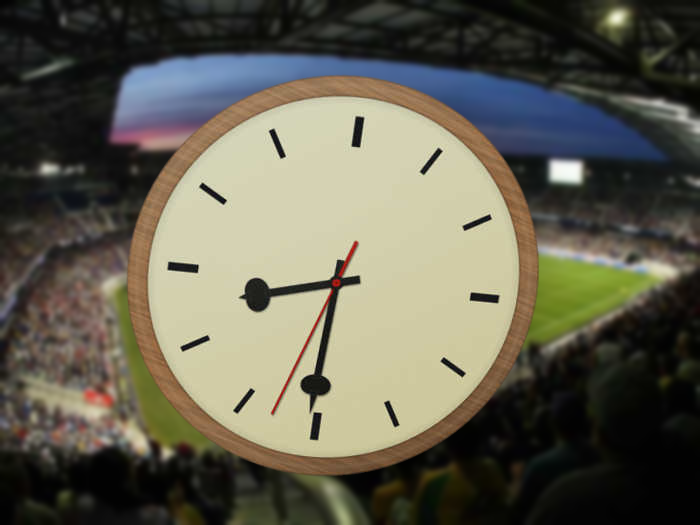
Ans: 8:30:33
